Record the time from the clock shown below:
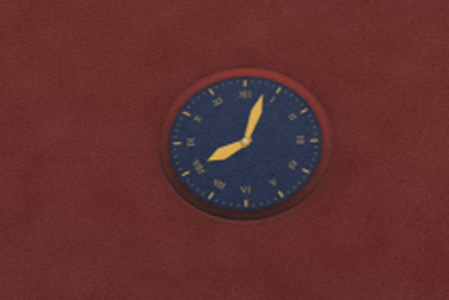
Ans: 8:03
